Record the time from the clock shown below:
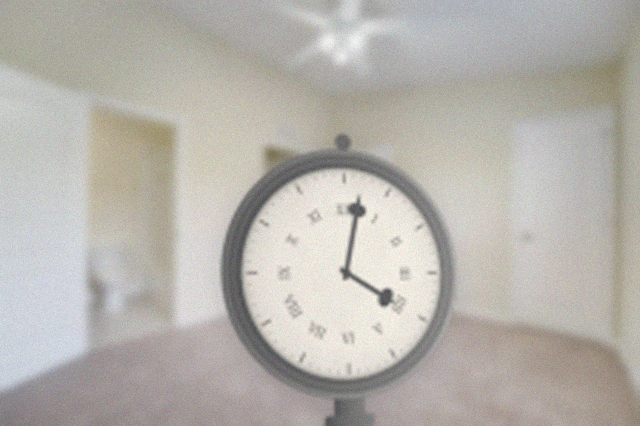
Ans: 4:02
